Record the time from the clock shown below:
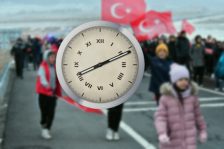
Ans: 8:11
